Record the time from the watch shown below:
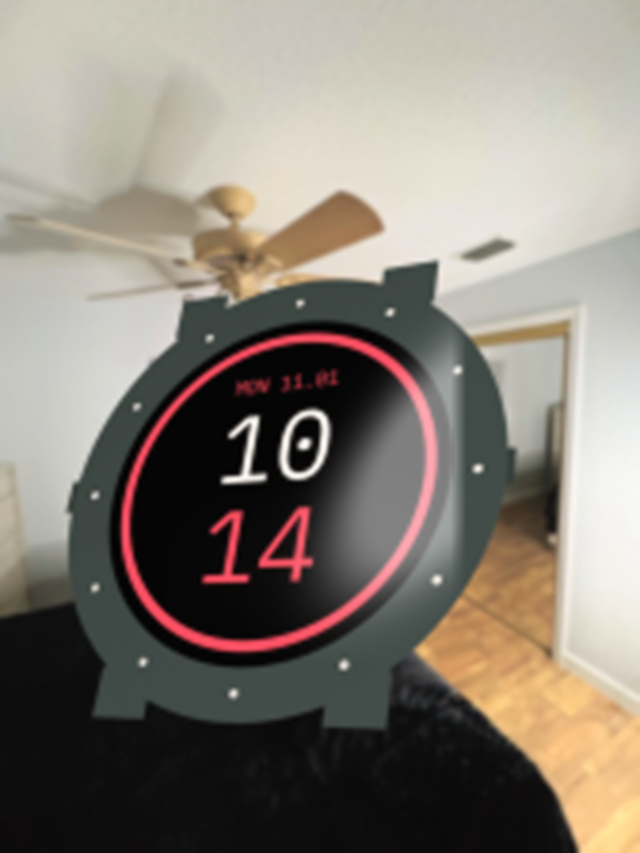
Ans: 10:14
